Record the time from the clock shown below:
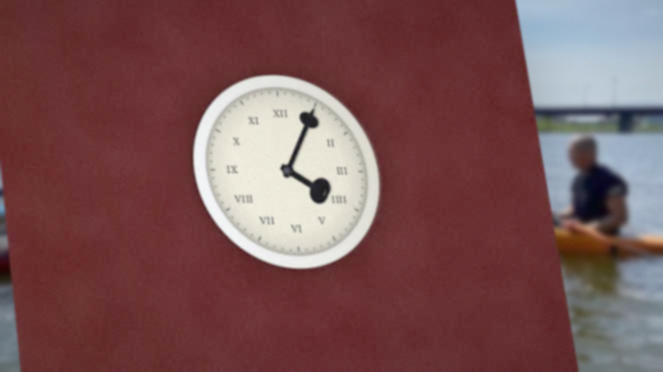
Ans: 4:05
